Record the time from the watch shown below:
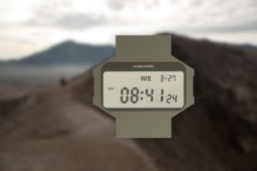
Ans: 8:41:24
